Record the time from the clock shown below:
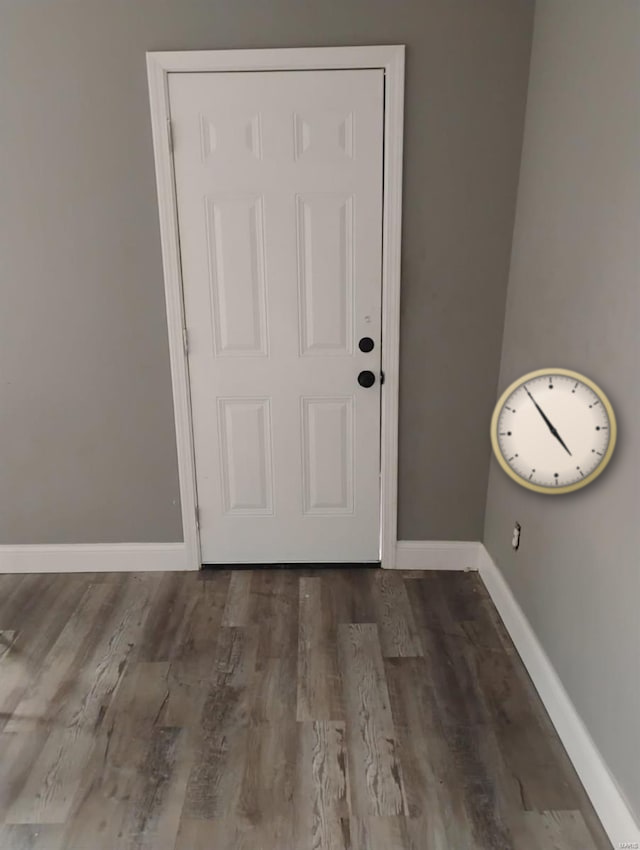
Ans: 4:55
